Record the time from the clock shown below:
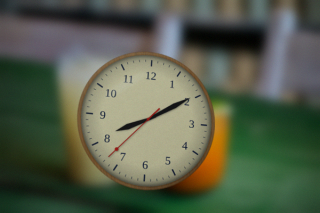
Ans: 8:09:37
